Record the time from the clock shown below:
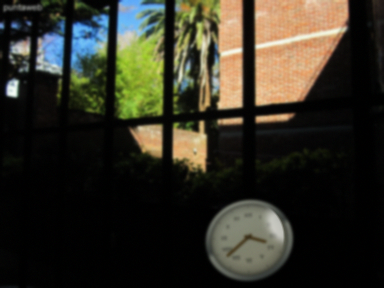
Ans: 3:38
